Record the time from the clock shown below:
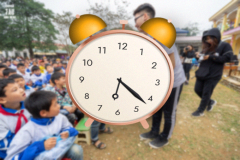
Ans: 6:22
